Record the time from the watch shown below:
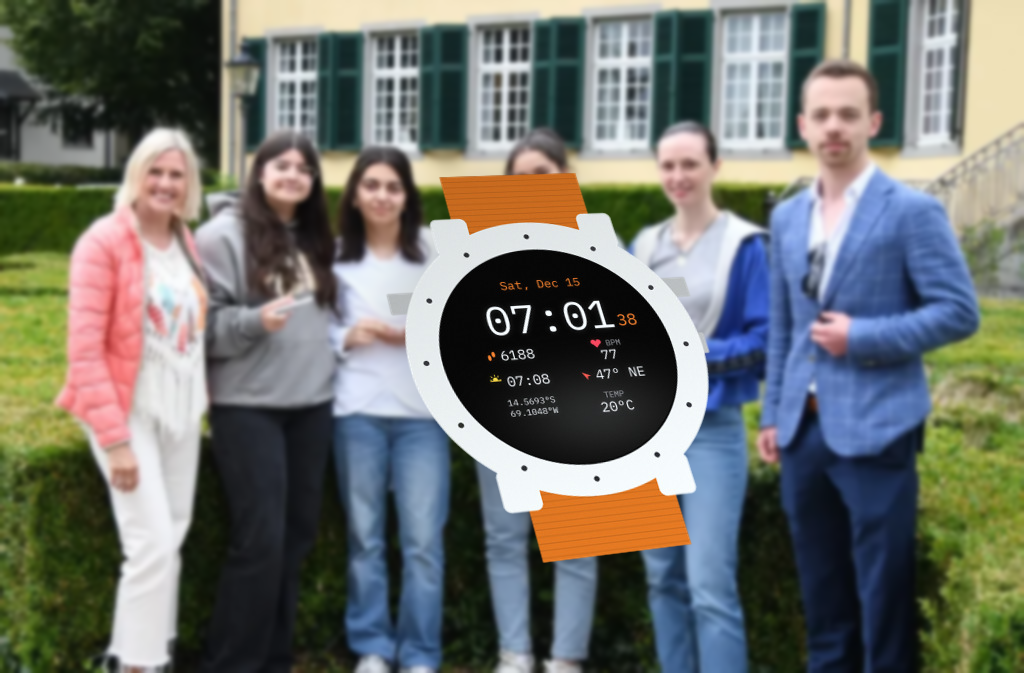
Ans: 7:01:38
